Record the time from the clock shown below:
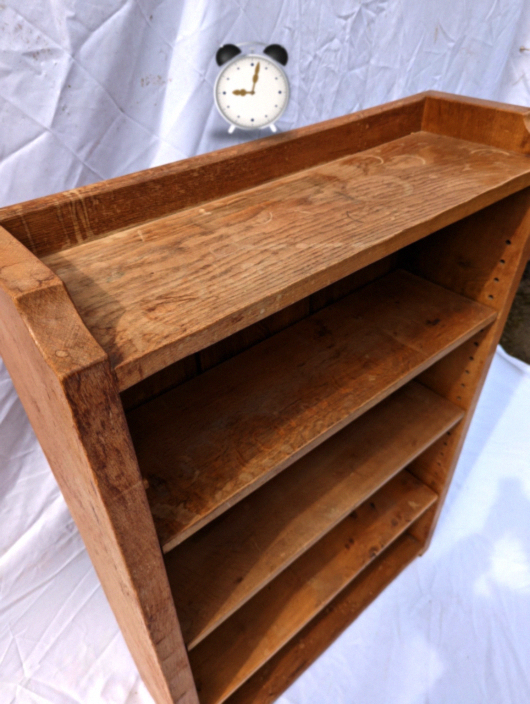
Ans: 9:02
